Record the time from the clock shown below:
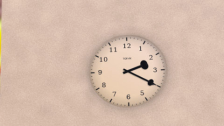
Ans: 2:20
